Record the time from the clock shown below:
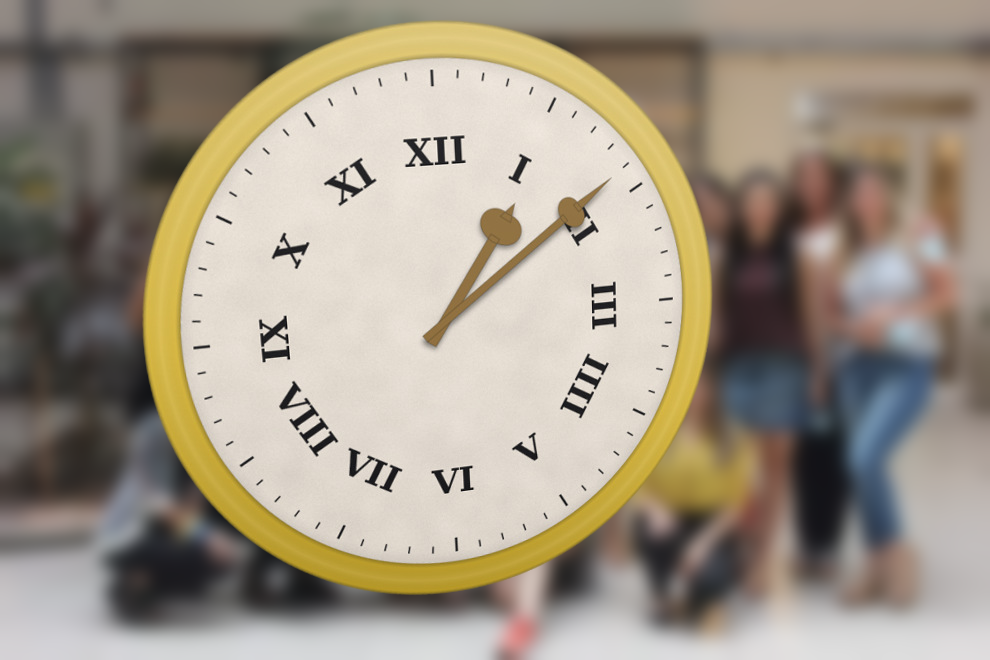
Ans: 1:09
